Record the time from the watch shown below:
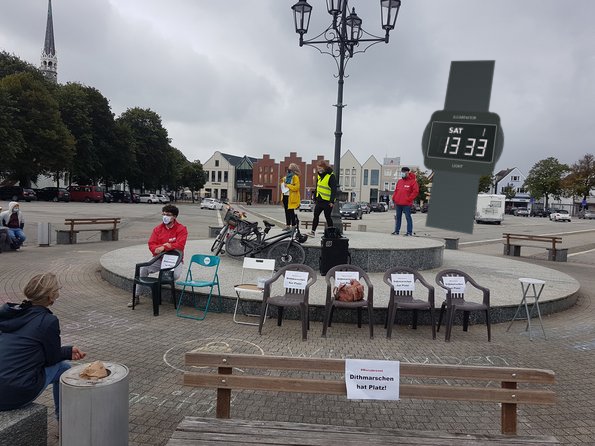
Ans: 13:33
